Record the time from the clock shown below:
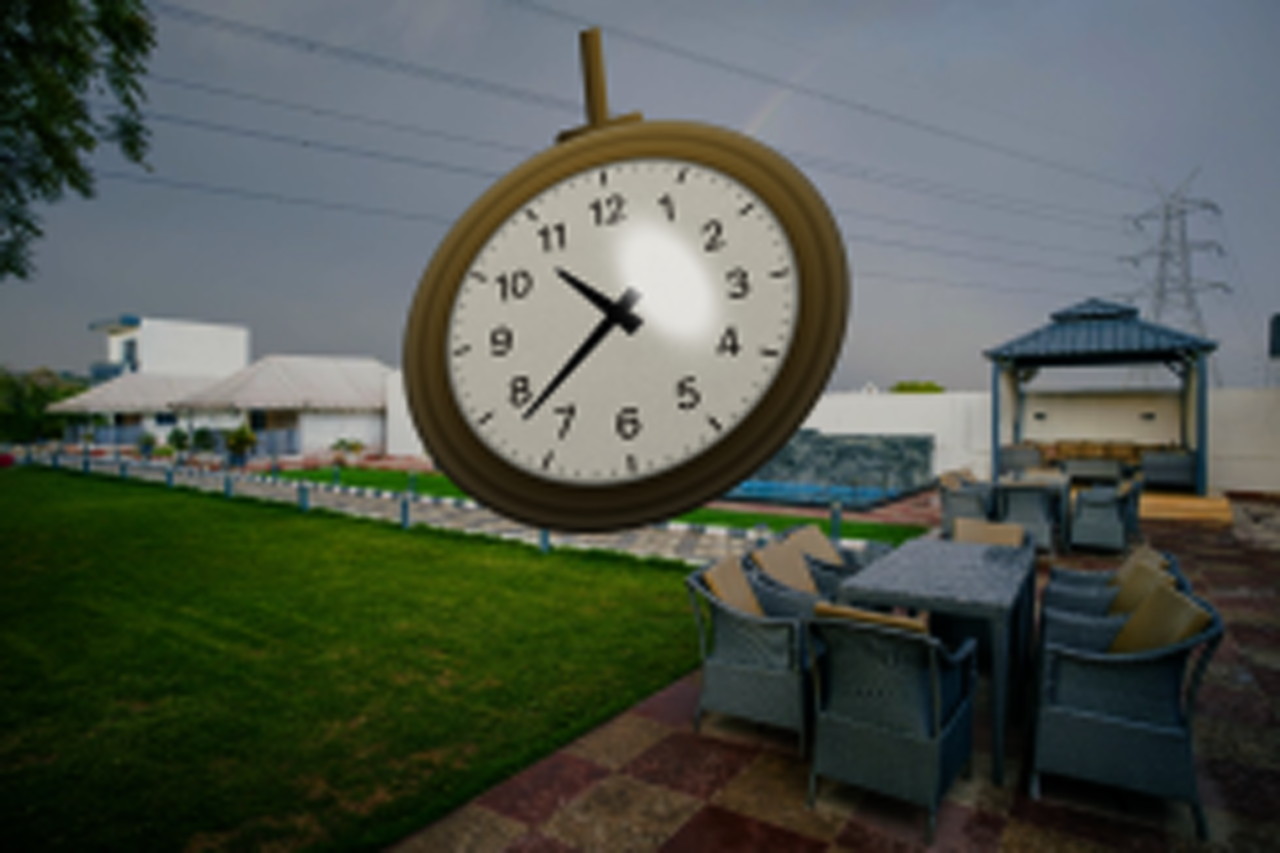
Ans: 10:38
